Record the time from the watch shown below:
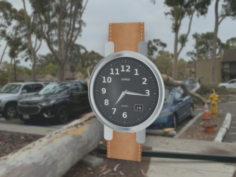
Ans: 7:16
